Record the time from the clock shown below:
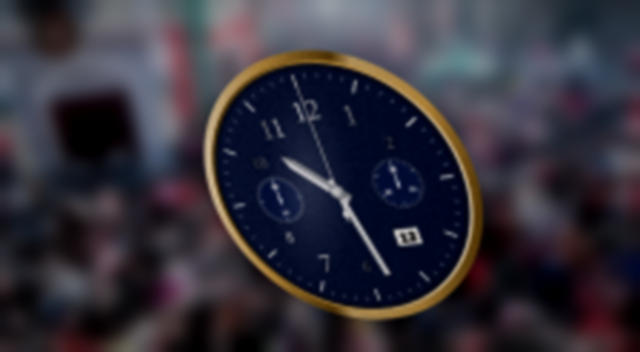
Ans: 10:28
